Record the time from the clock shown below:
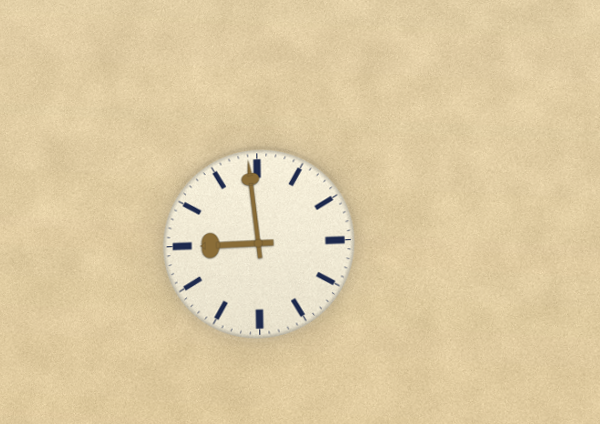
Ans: 8:59
